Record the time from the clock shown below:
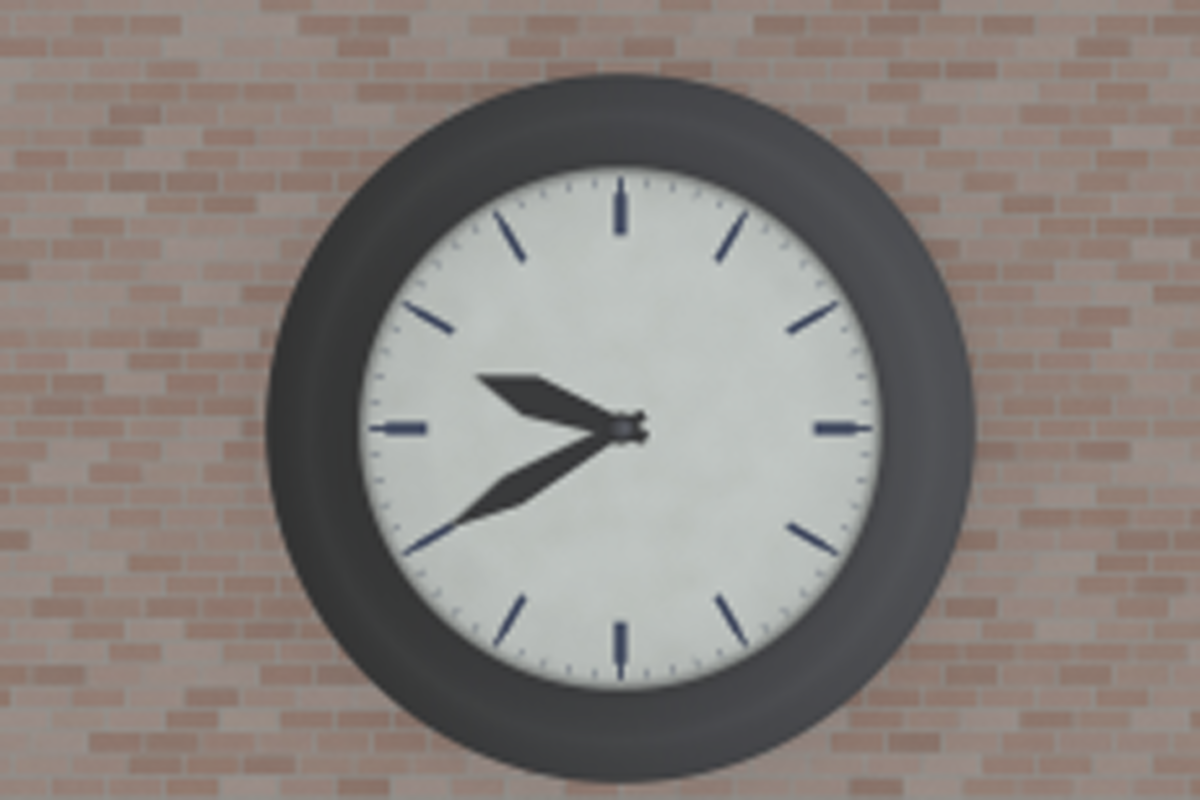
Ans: 9:40
